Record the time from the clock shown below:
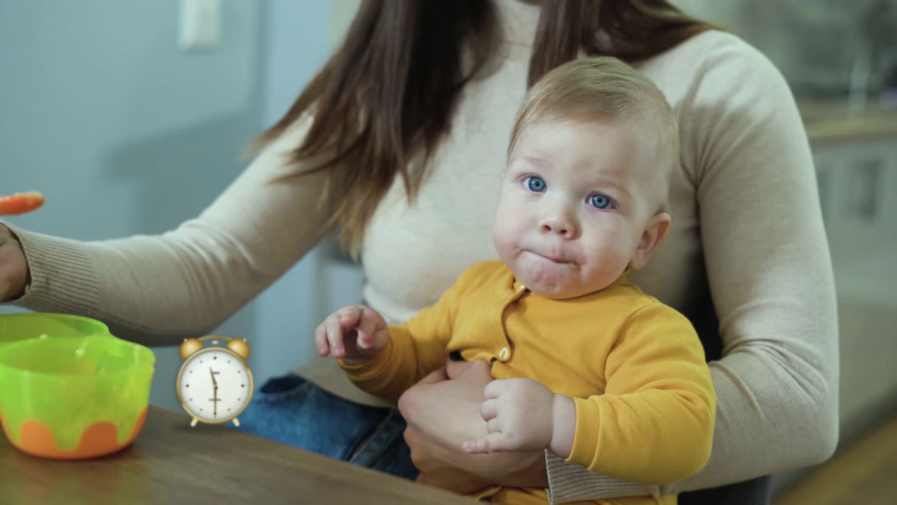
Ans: 11:30
